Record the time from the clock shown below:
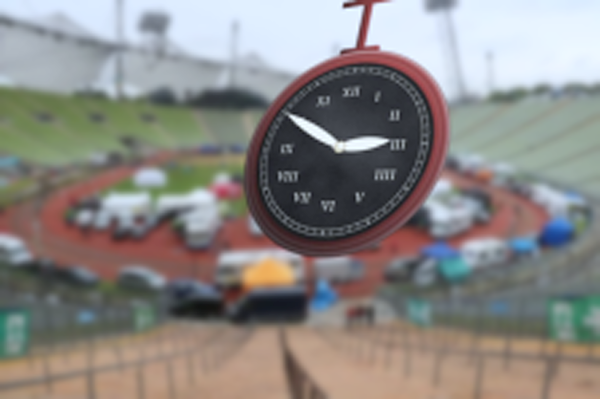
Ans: 2:50
